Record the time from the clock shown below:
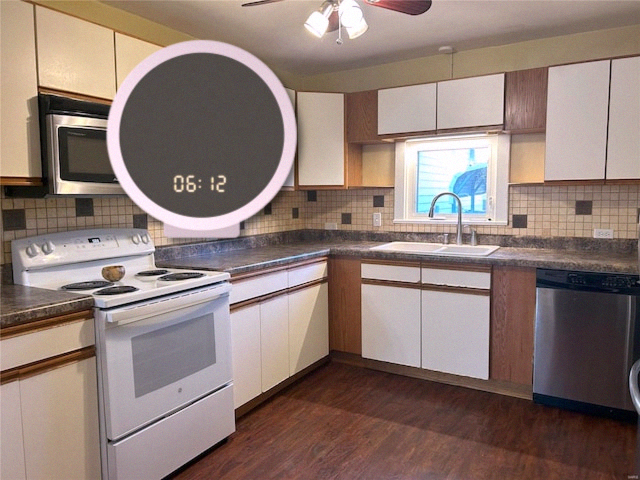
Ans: 6:12
